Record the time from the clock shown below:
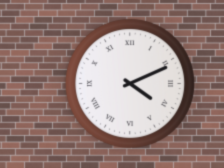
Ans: 4:11
